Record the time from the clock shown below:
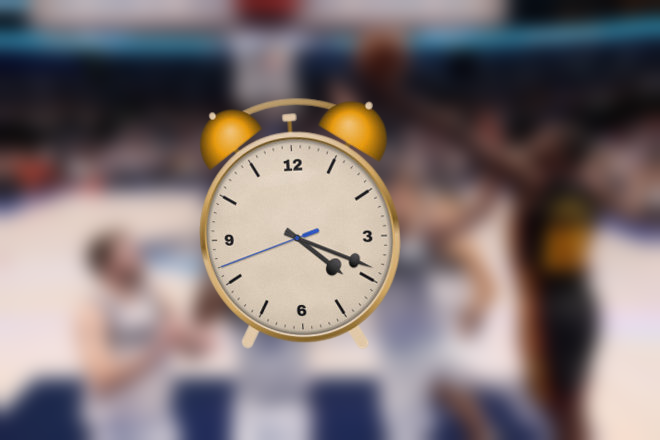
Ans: 4:18:42
